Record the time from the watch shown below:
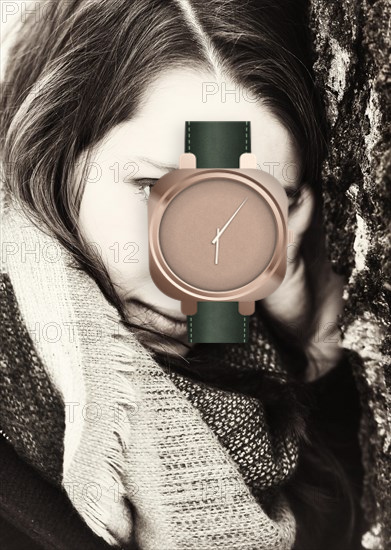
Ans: 6:06
